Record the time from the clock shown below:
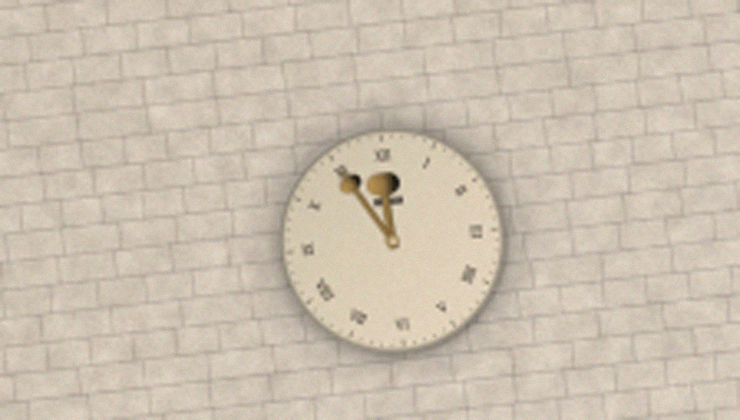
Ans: 11:55
